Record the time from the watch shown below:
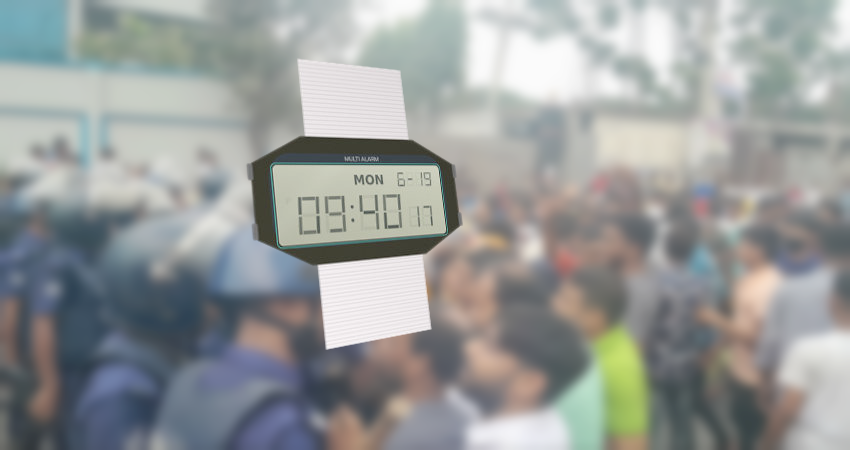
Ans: 9:40:17
